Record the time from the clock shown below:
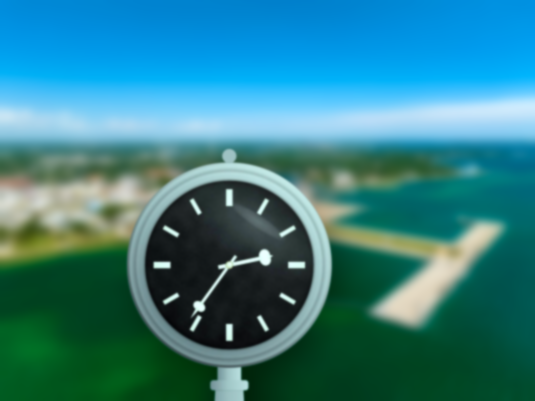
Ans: 2:36
